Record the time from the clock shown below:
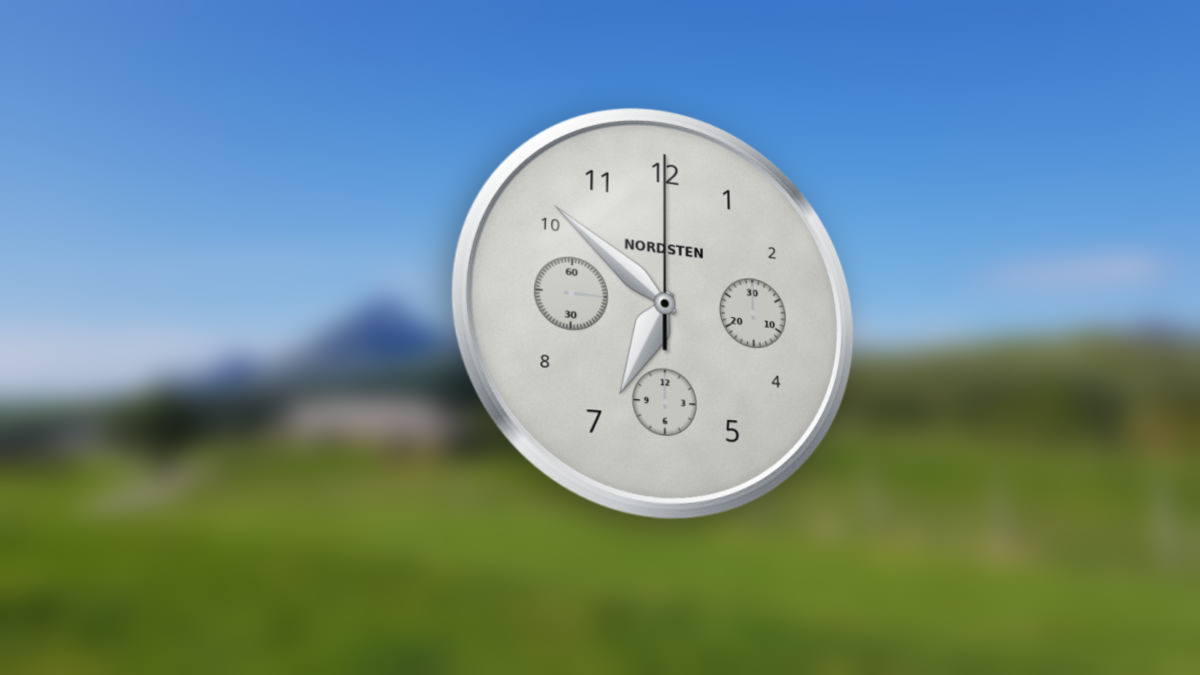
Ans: 6:51:15
